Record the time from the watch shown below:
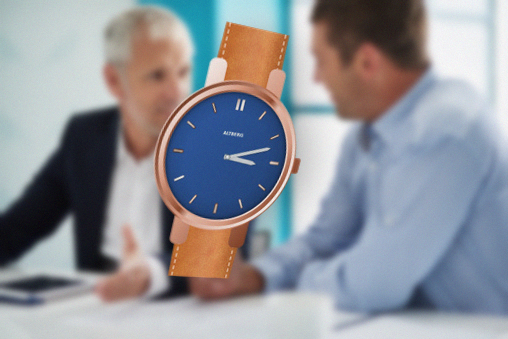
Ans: 3:12
